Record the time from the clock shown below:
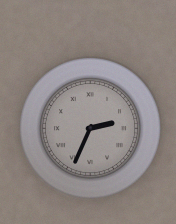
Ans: 2:34
